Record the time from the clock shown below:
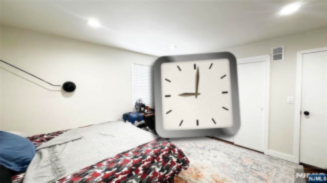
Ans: 9:01
